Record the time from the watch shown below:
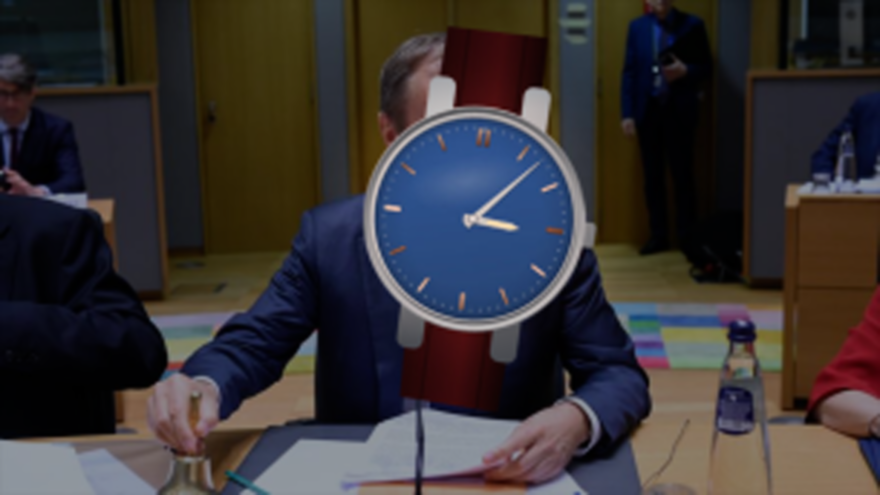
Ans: 3:07
